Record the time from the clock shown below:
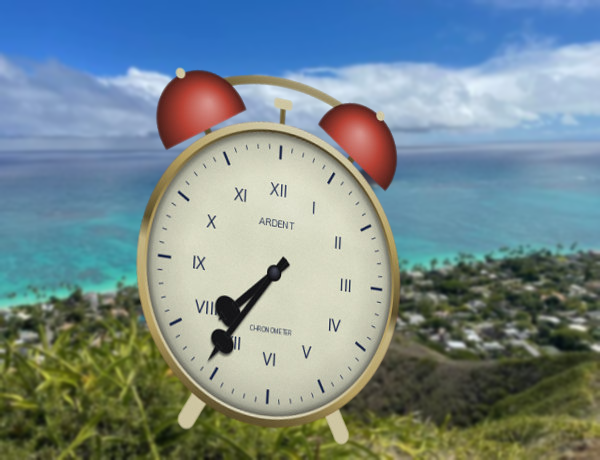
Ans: 7:36
